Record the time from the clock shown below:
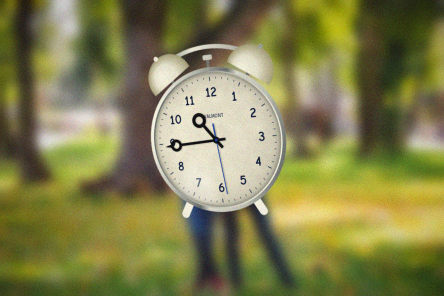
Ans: 10:44:29
